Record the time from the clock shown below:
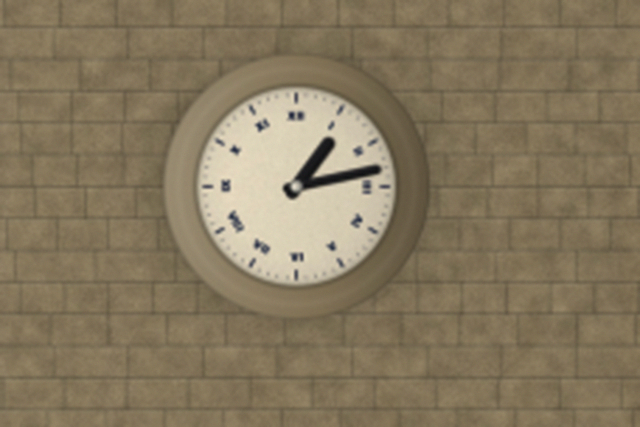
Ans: 1:13
